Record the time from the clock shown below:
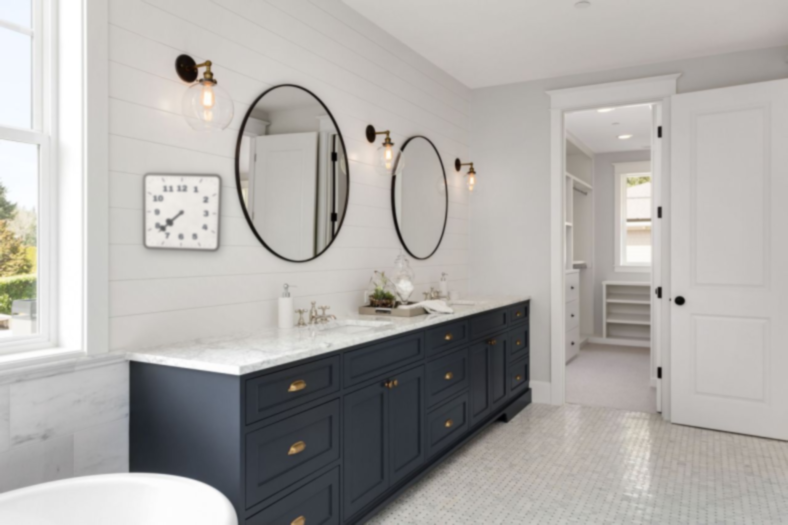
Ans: 7:38
